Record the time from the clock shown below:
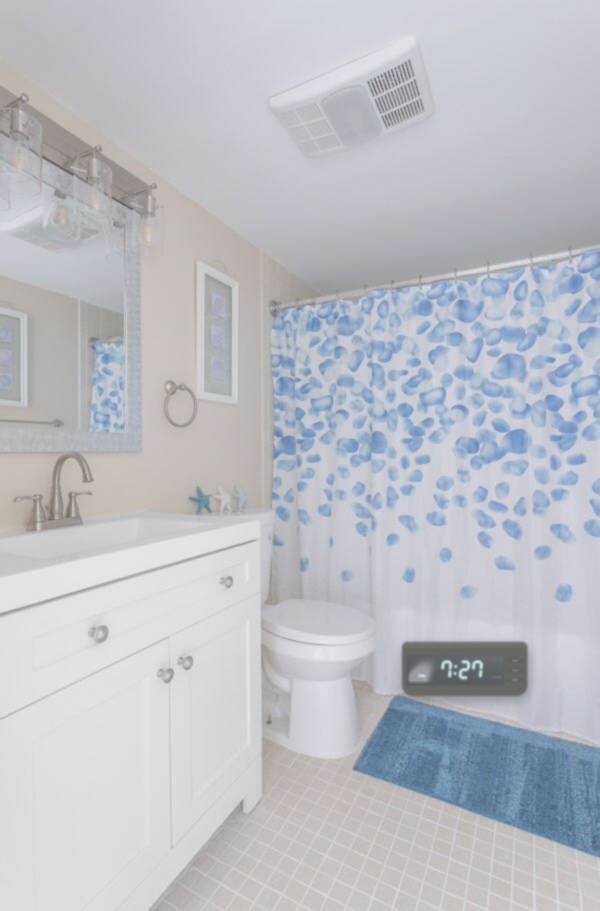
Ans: 7:27
